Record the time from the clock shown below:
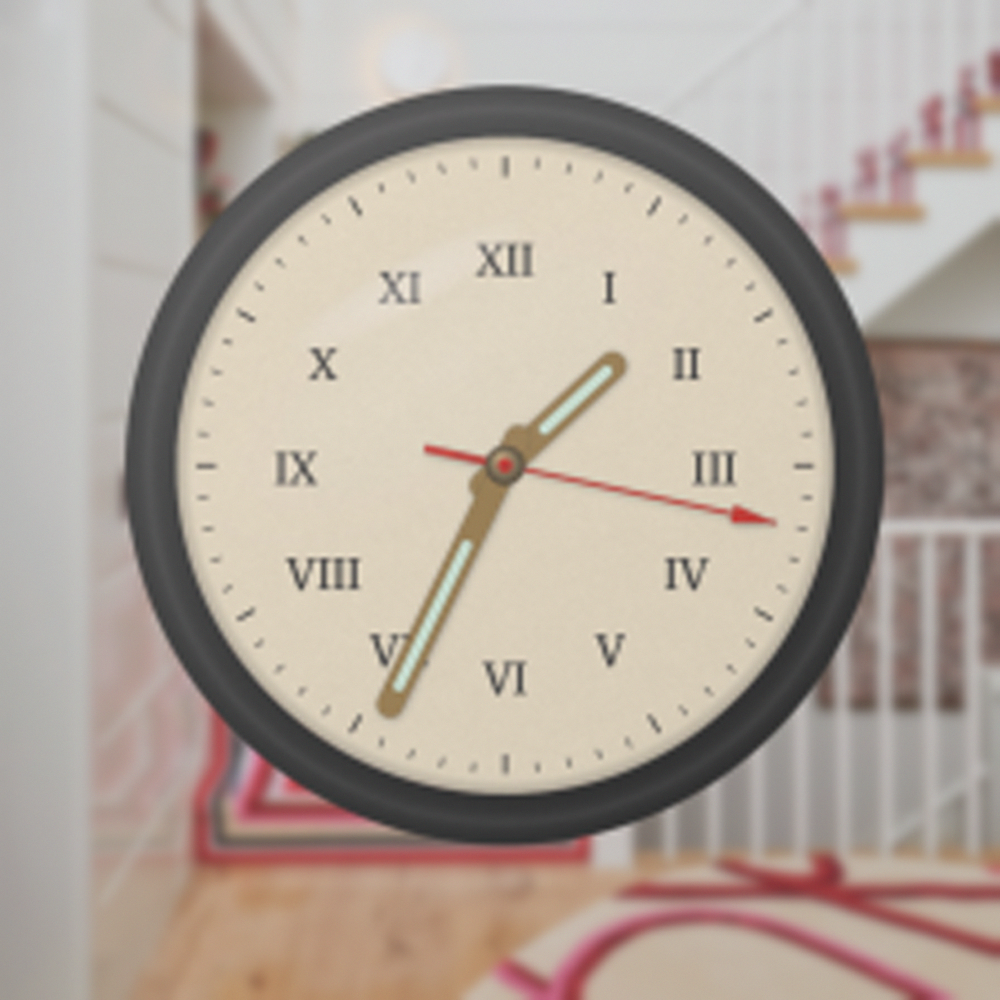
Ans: 1:34:17
